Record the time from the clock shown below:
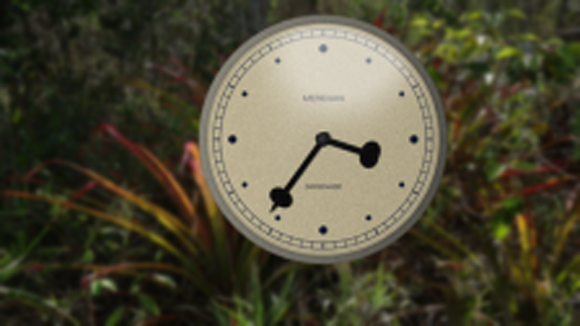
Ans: 3:36
